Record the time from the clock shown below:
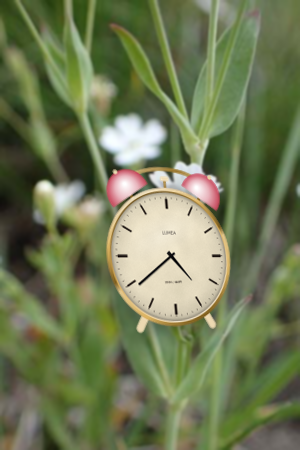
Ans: 4:39
